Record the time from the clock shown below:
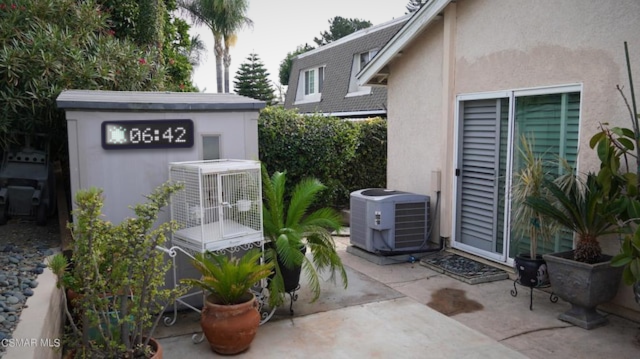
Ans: 6:42
